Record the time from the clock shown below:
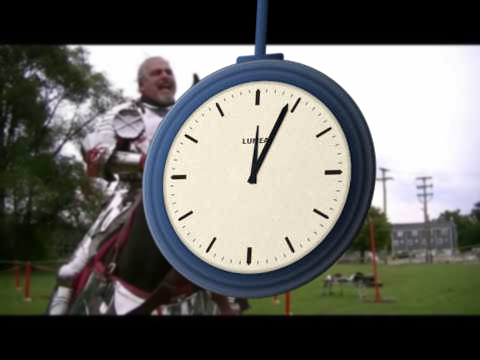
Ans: 12:04
